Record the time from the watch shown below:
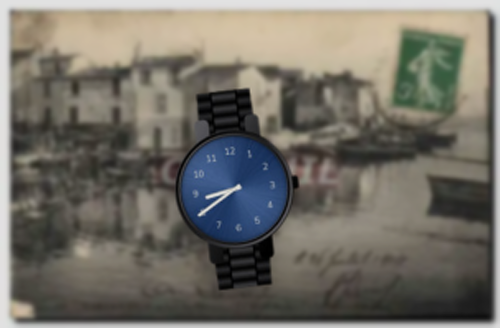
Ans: 8:40
